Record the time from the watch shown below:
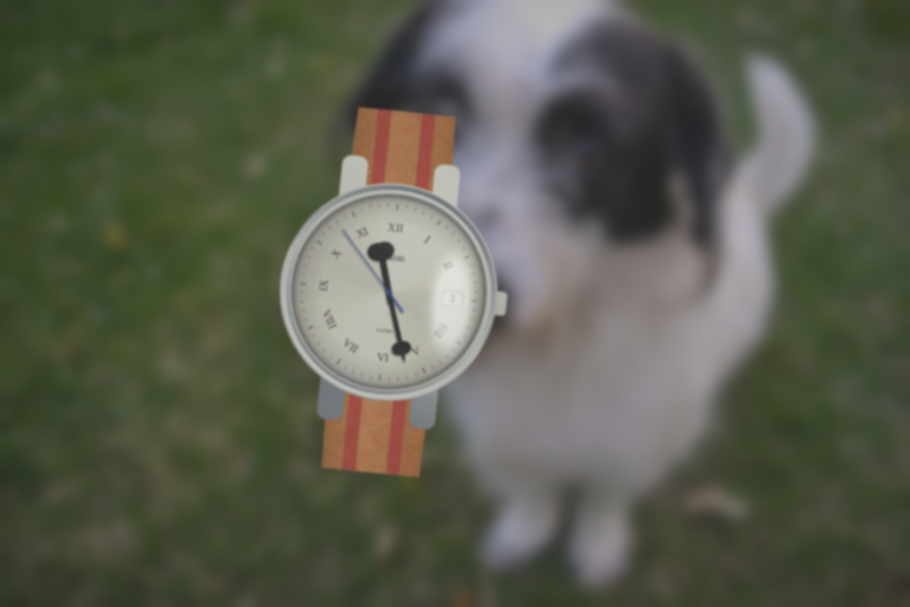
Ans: 11:26:53
